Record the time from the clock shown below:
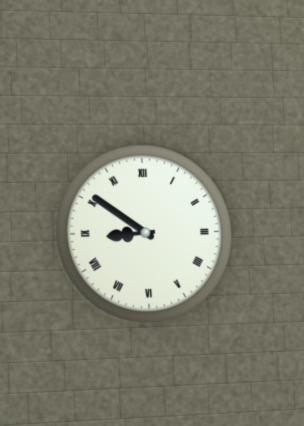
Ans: 8:51
